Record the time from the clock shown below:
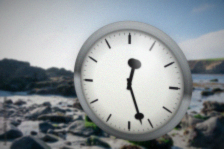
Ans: 12:27
